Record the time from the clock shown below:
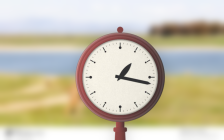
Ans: 1:17
